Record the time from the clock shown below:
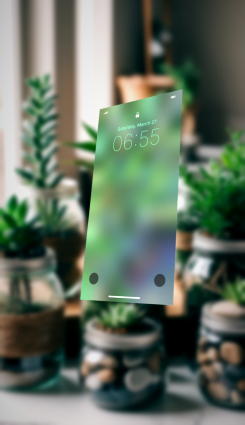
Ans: 6:55
